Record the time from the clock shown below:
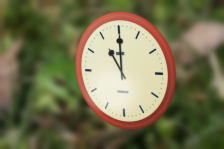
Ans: 11:00
